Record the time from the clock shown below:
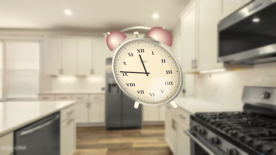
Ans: 11:46
